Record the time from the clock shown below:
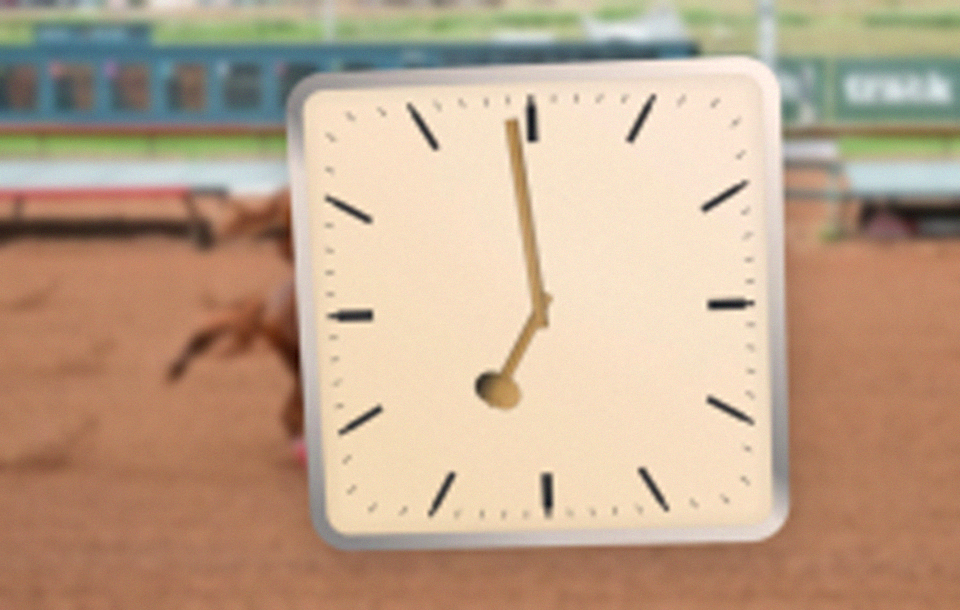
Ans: 6:59
